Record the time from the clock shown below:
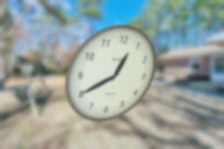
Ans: 12:40
